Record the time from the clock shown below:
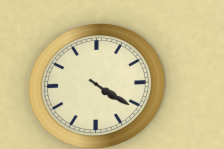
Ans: 4:21
